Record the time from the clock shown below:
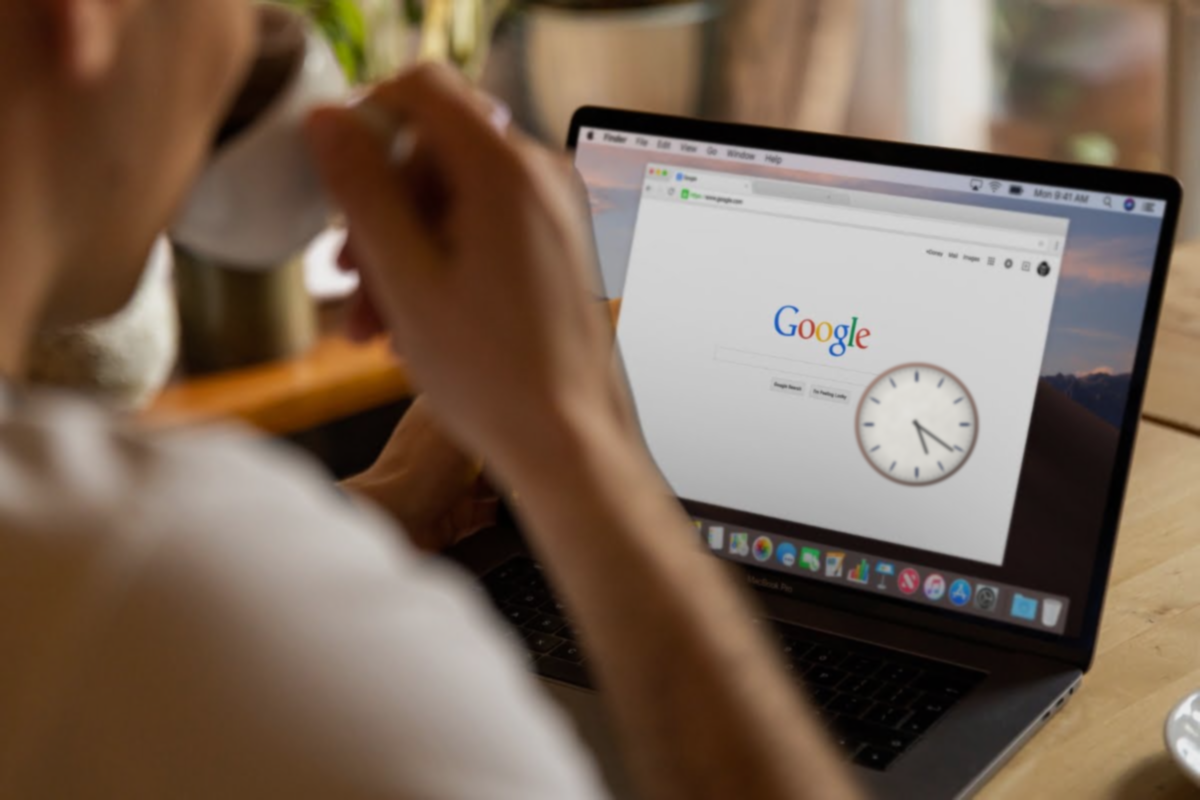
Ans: 5:21
